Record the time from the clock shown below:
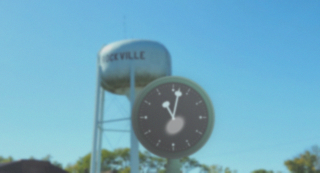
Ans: 11:02
